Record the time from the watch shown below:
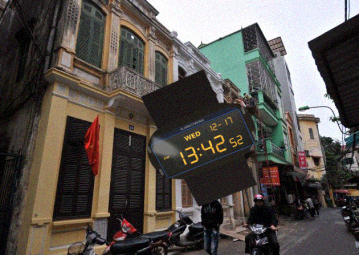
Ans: 13:42:52
